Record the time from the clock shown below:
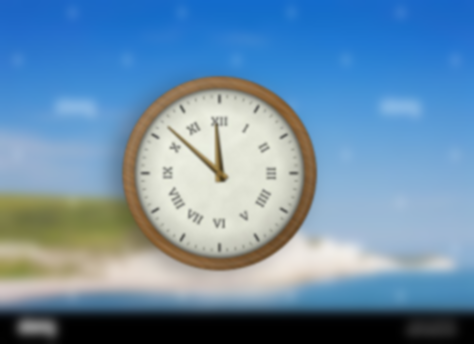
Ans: 11:52
